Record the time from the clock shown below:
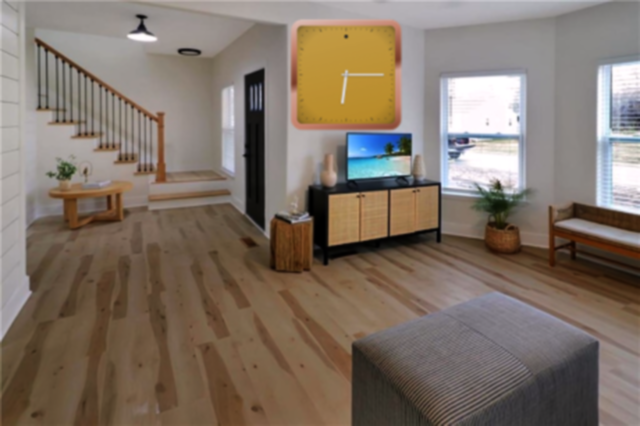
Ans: 6:15
